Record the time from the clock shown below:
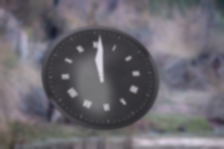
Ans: 12:01
